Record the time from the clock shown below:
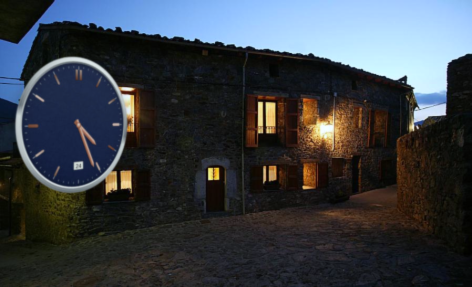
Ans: 4:26
